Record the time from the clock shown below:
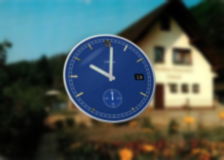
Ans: 10:01
